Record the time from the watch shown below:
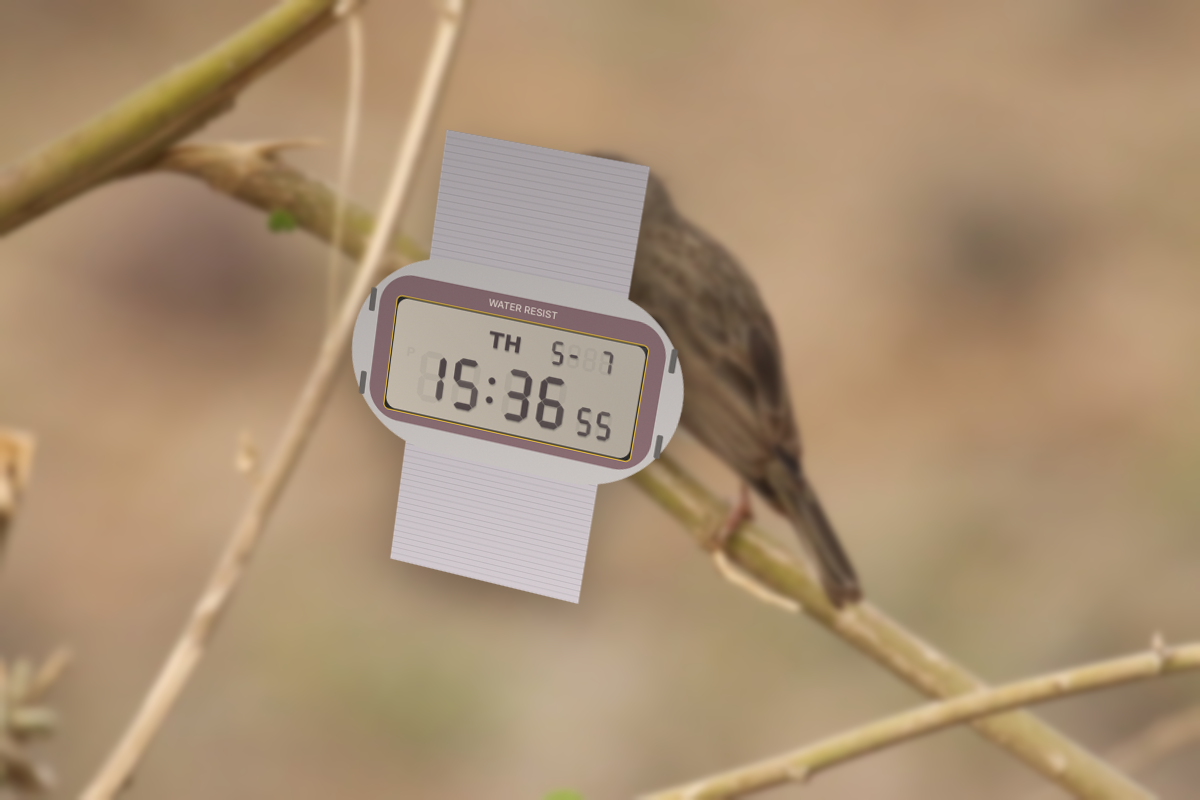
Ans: 15:36:55
